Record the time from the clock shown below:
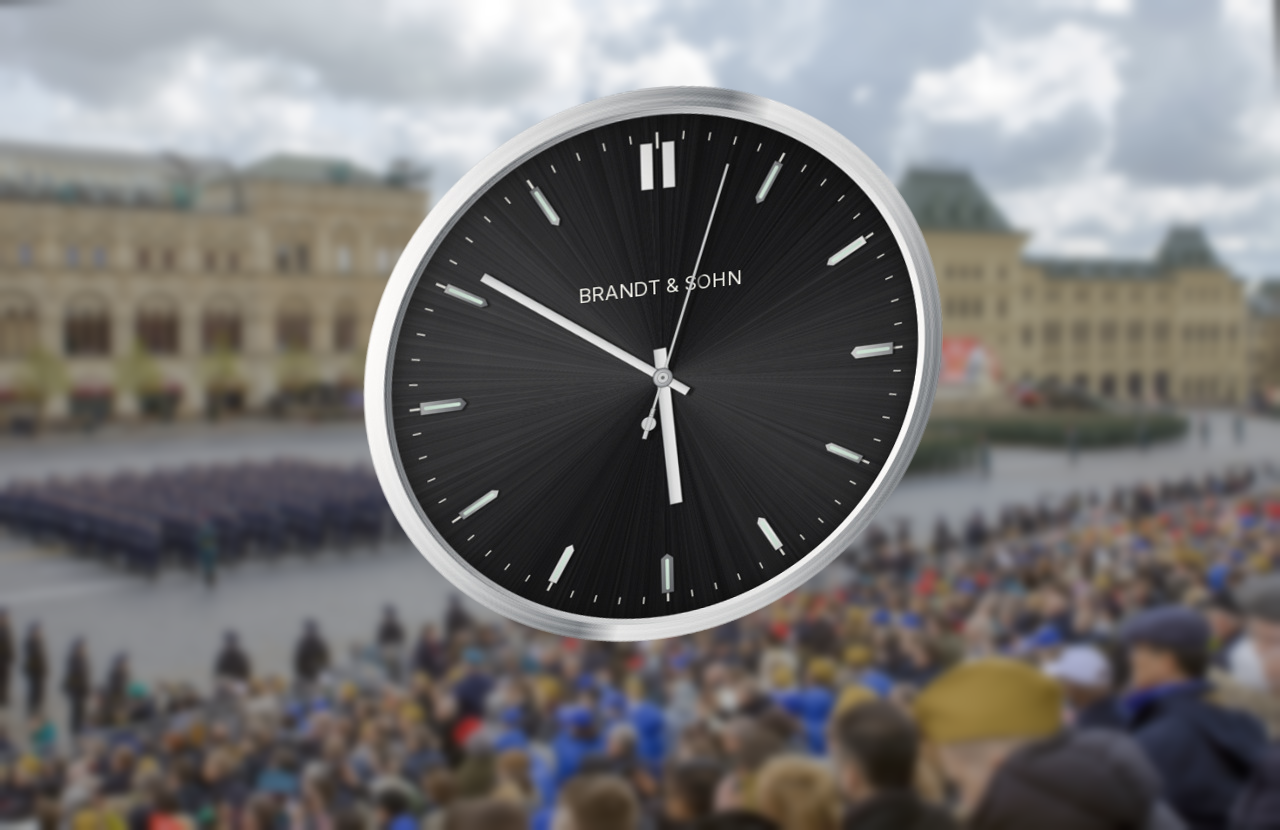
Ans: 5:51:03
